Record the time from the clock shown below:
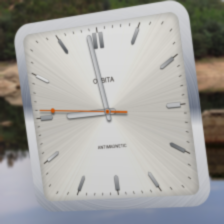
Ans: 8:58:46
